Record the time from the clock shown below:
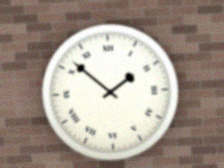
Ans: 1:52
